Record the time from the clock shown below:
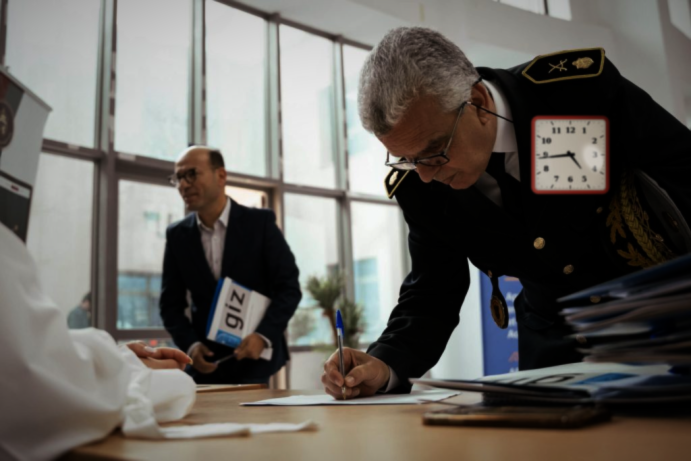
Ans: 4:44
